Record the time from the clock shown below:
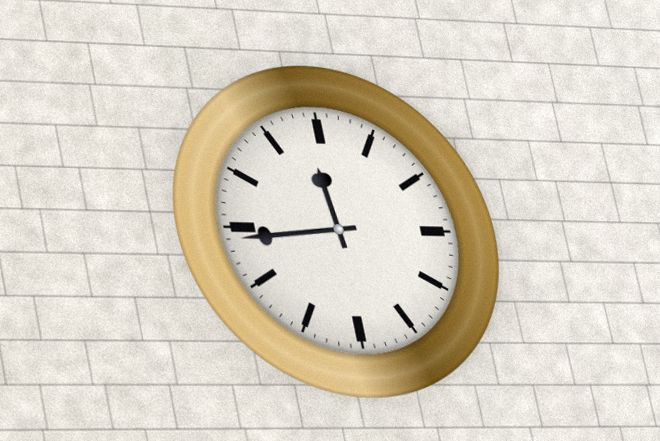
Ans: 11:44
